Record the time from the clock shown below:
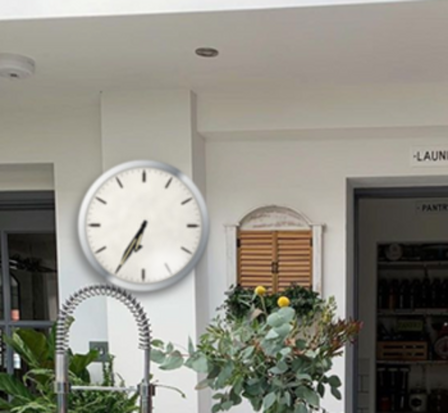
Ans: 6:35
